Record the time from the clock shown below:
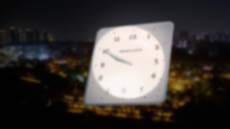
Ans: 9:50
